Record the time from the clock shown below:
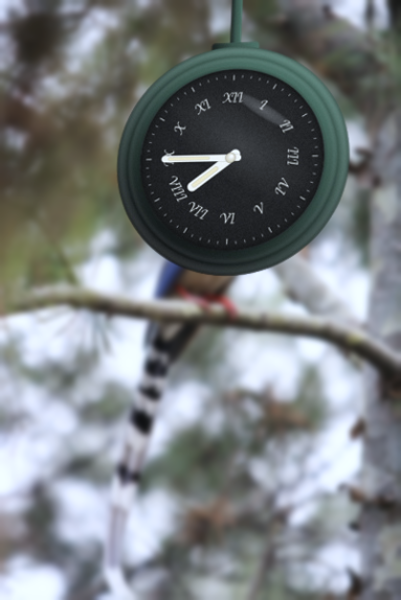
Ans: 7:45
